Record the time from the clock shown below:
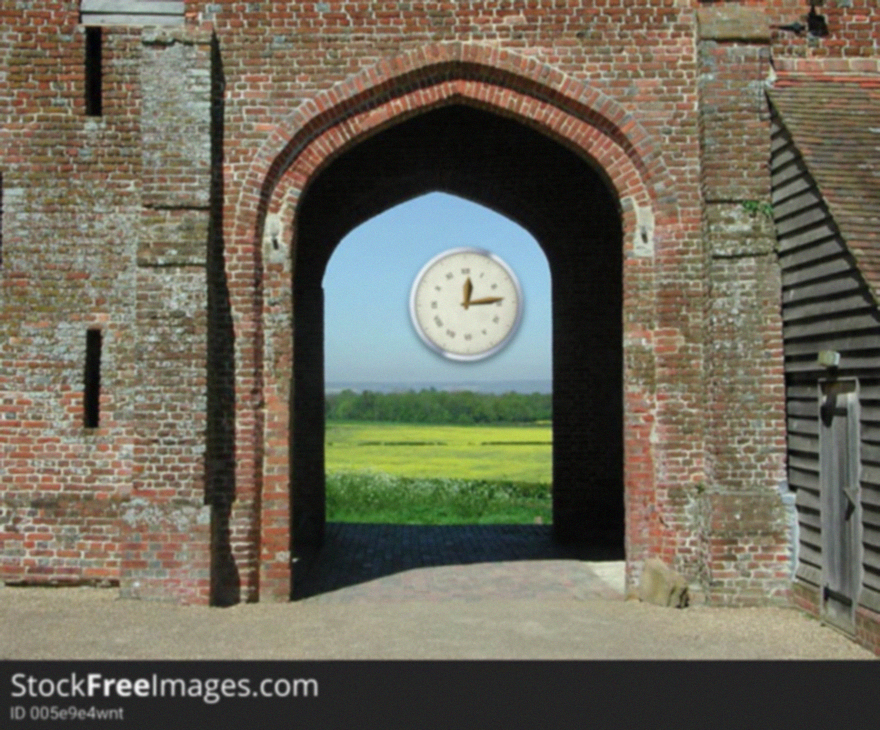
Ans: 12:14
